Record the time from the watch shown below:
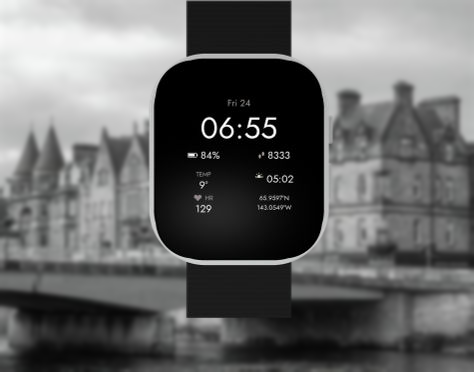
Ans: 6:55
